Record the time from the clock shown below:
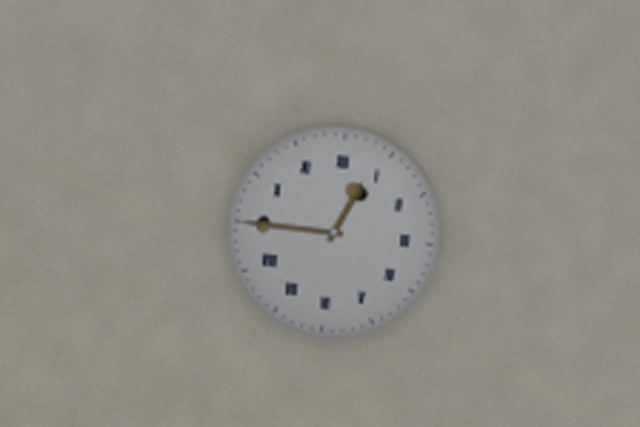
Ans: 12:45
